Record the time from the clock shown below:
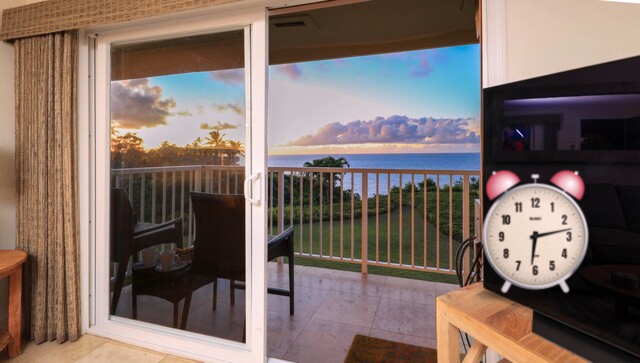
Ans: 6:13
